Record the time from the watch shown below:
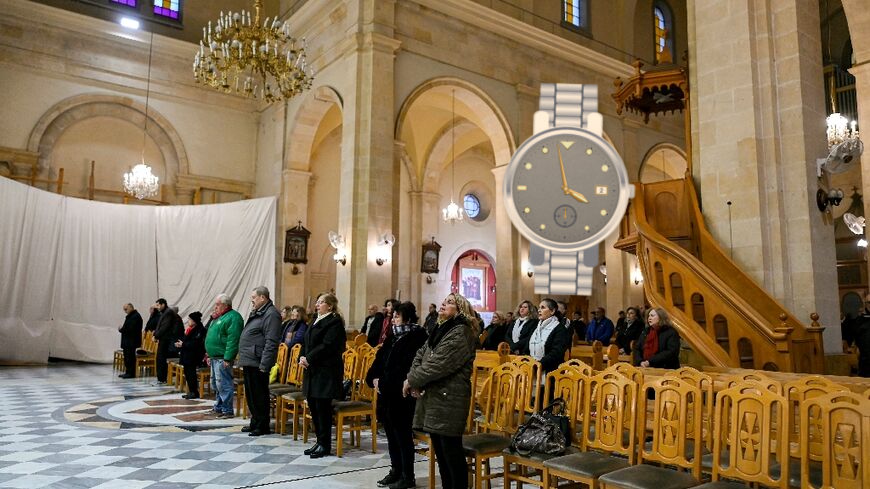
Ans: 3:58
